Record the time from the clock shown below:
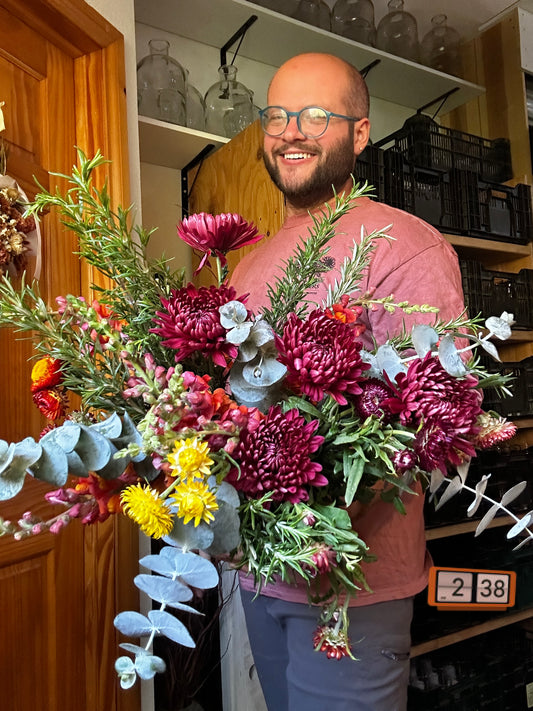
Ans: 2:38
